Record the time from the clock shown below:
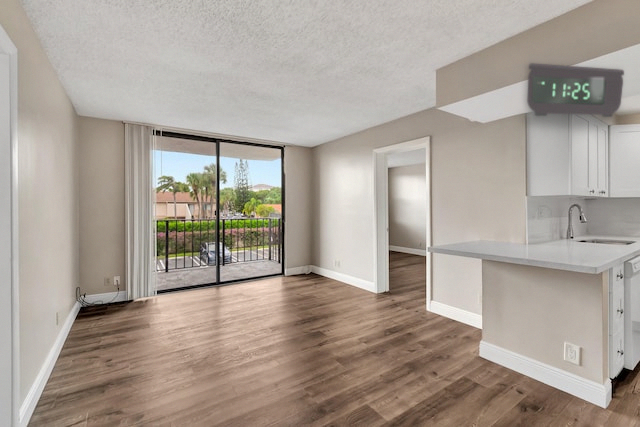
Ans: 11:25
